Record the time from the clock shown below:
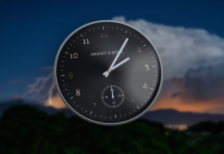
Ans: 2:06
